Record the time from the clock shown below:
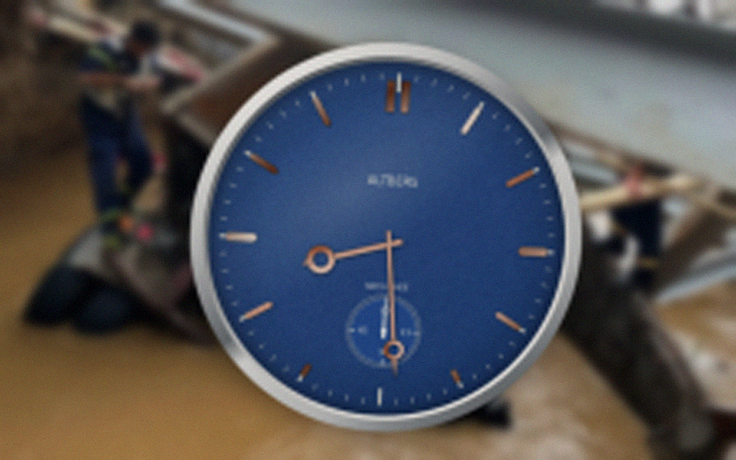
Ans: 8:29
